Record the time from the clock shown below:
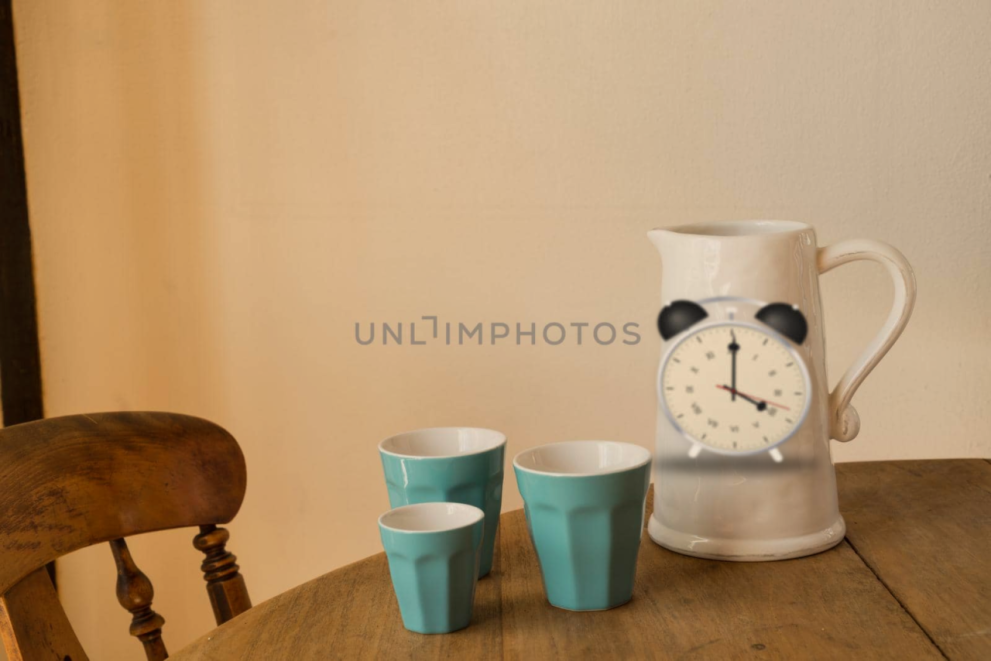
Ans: 4:00:18
